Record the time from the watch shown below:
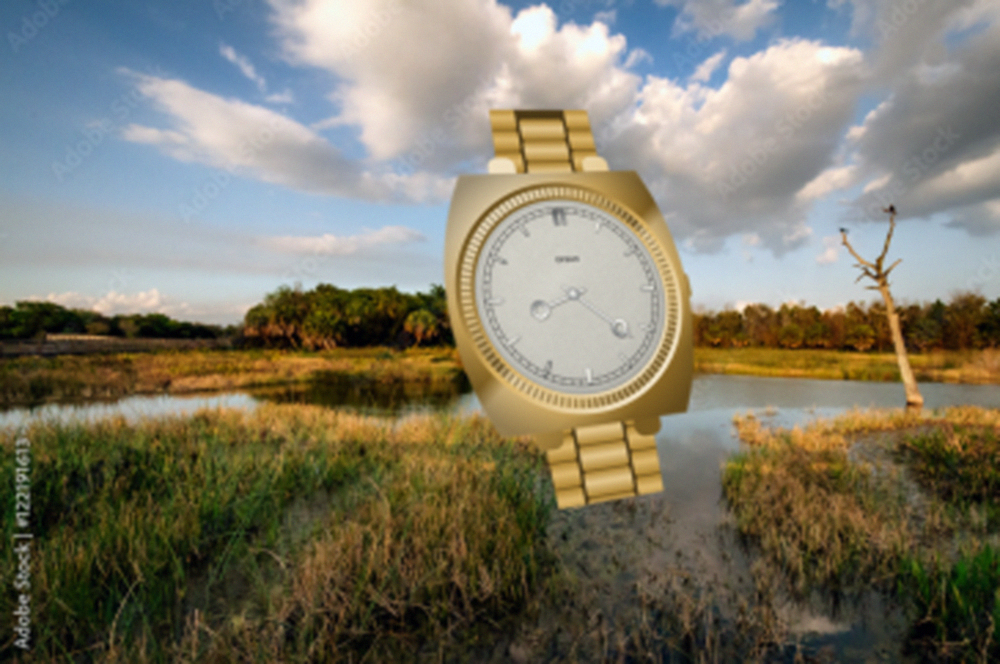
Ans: 8:22
